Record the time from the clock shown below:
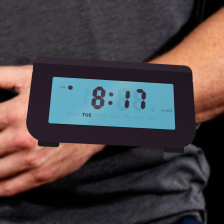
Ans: 8:17
